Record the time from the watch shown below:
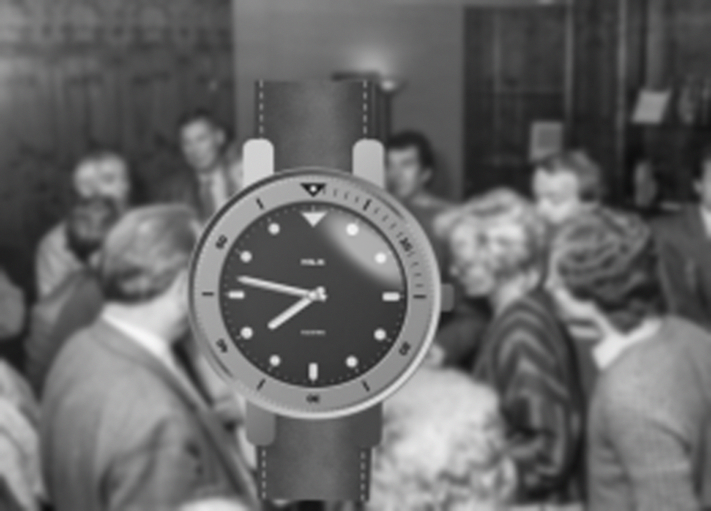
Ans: 7:47
